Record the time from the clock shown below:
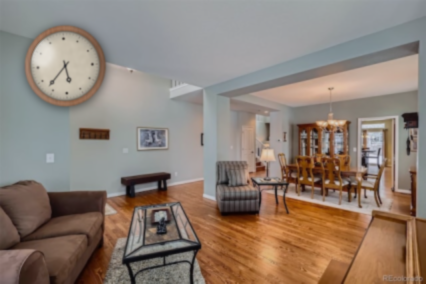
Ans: 5:37
